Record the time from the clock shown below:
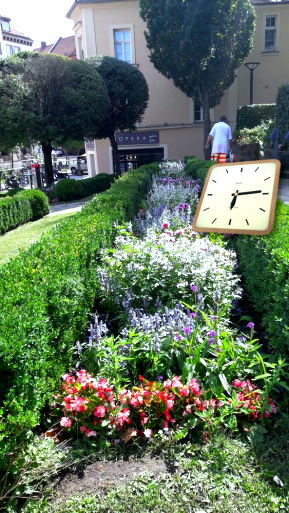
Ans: 6:14
